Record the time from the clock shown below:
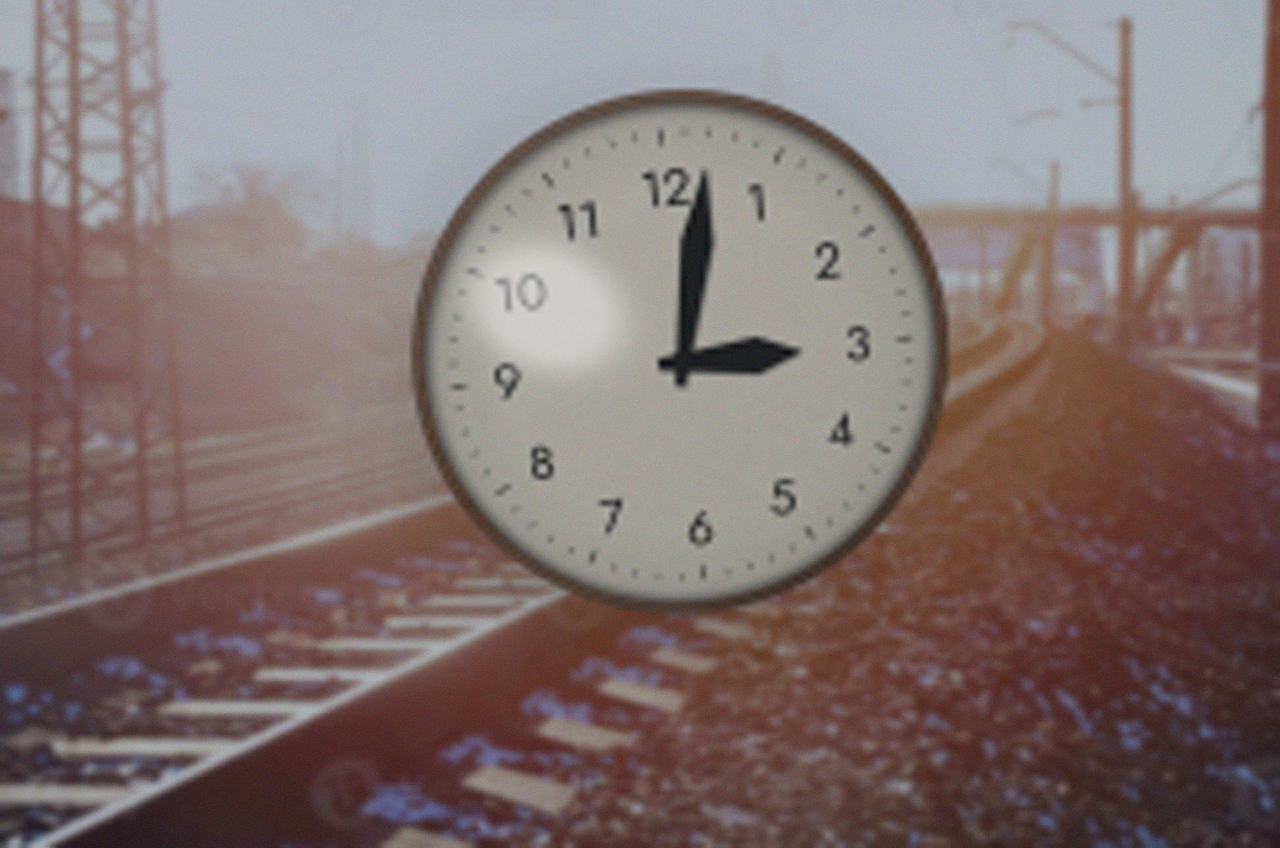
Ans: 3:02
